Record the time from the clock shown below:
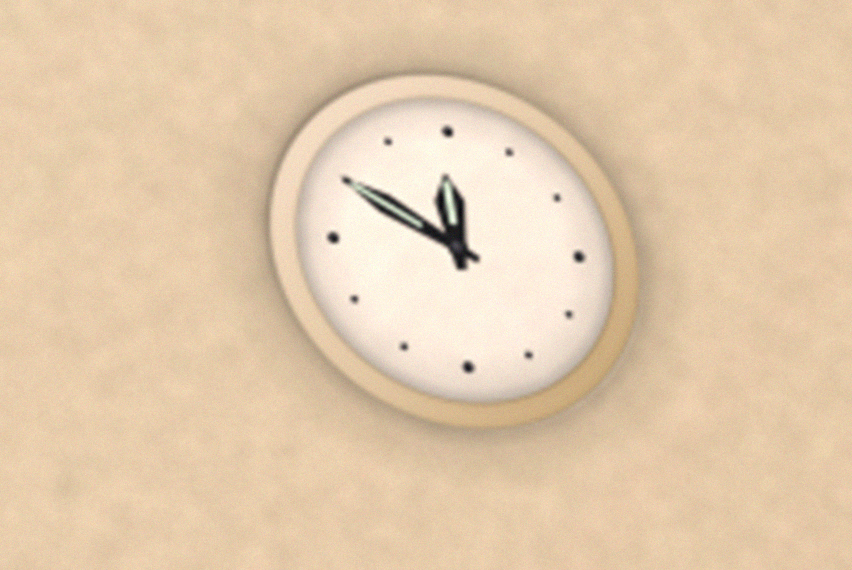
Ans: 11:50
